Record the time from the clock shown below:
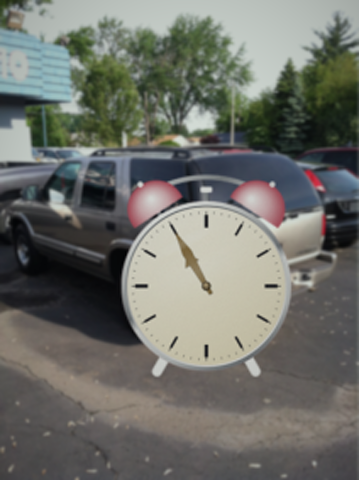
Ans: 10:55
